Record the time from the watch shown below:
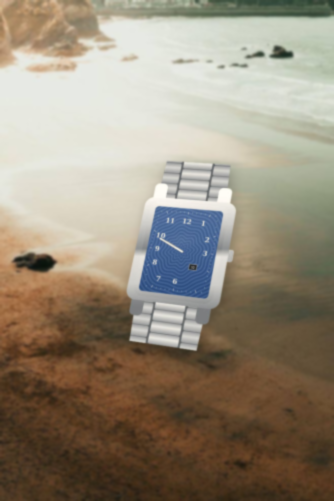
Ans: 9:49
